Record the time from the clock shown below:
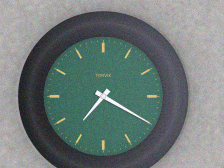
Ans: 7:20
